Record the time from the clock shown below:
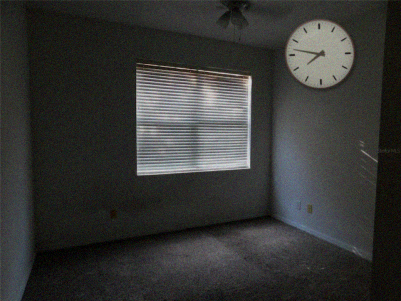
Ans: 7:47
